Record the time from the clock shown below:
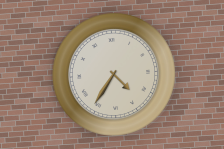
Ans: 4:36
